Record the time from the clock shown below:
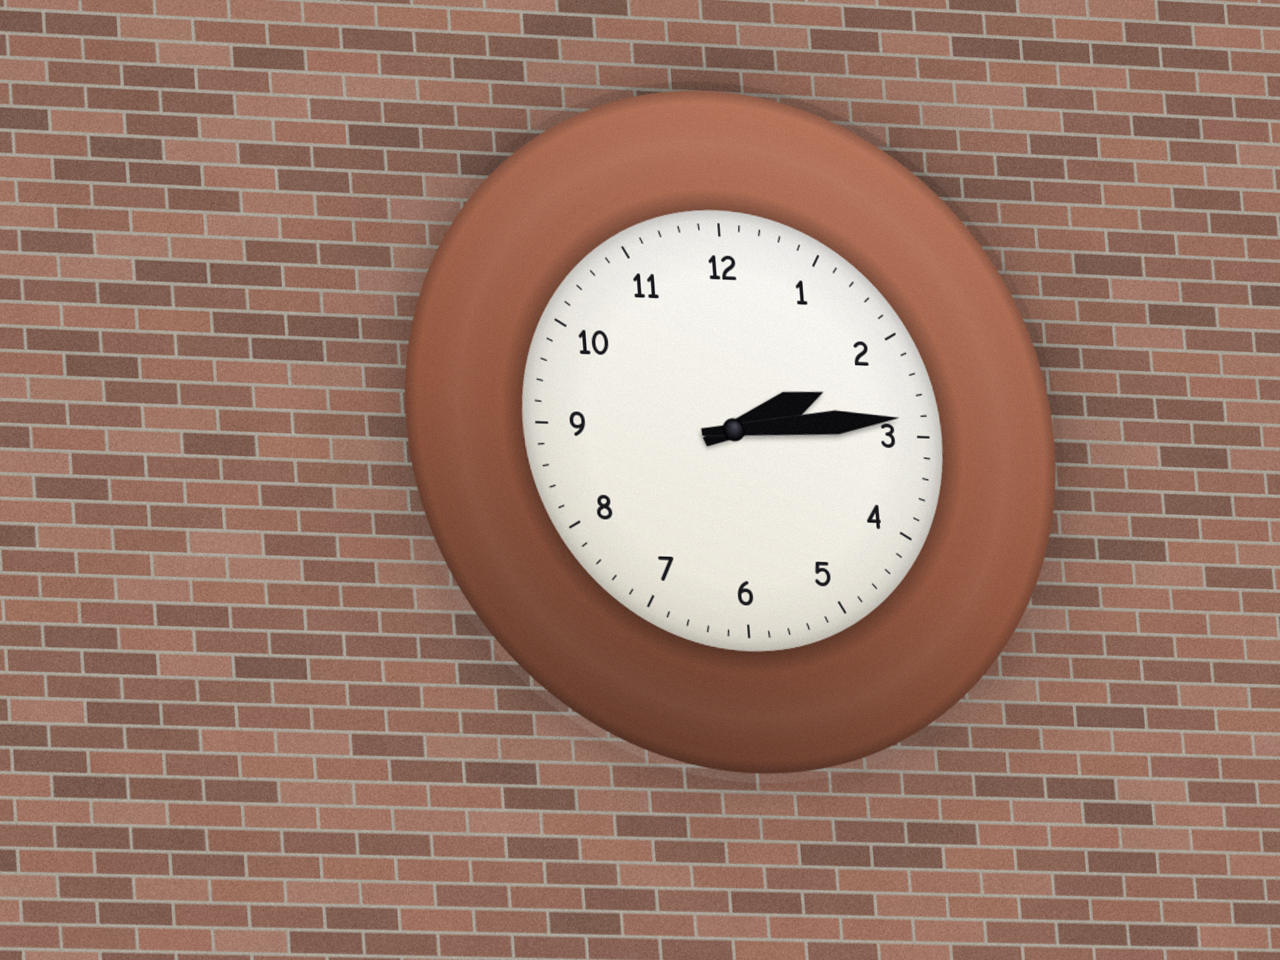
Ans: 2:14
